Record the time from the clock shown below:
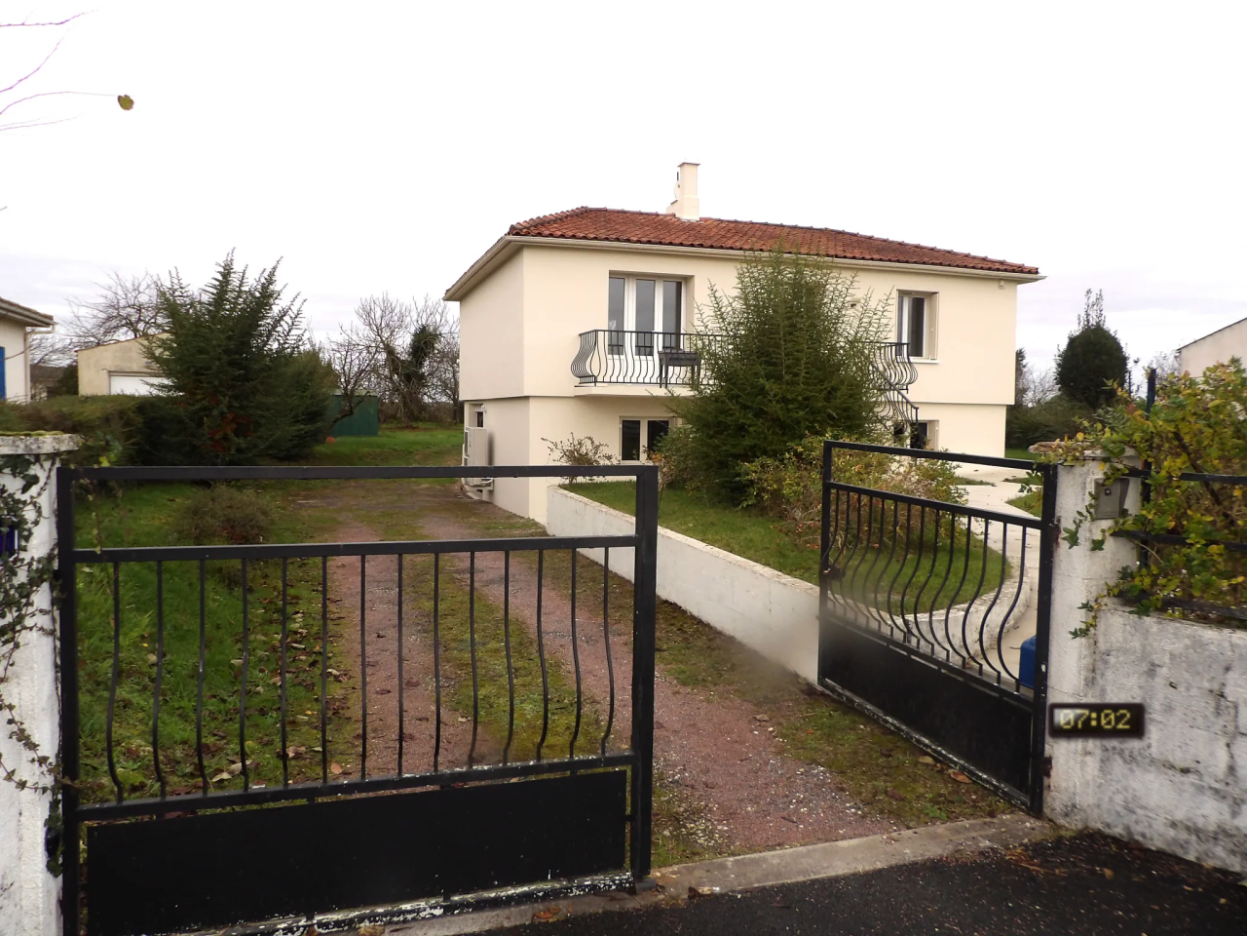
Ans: 7:02
